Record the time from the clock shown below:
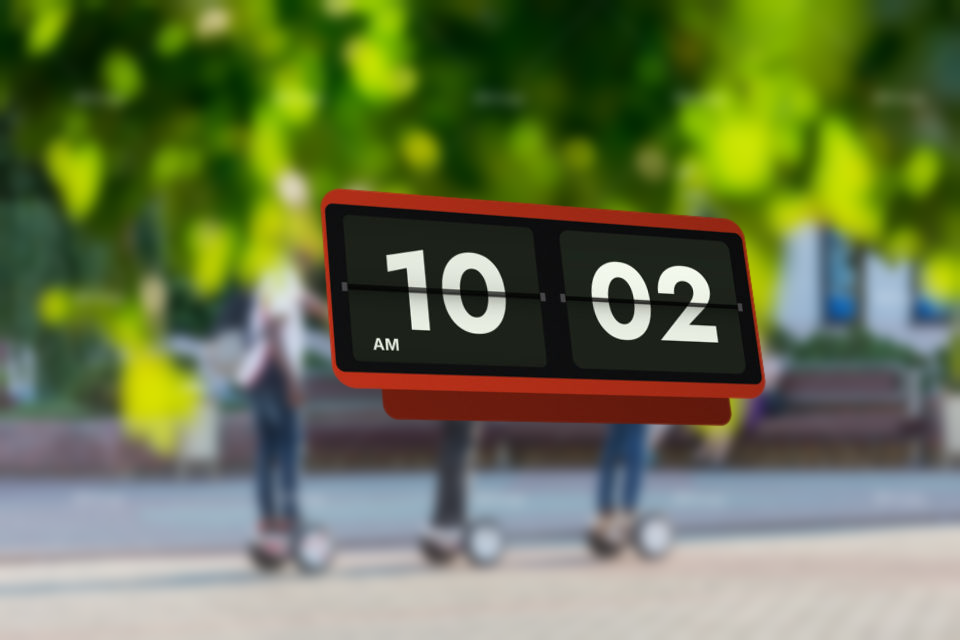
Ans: 10:02
